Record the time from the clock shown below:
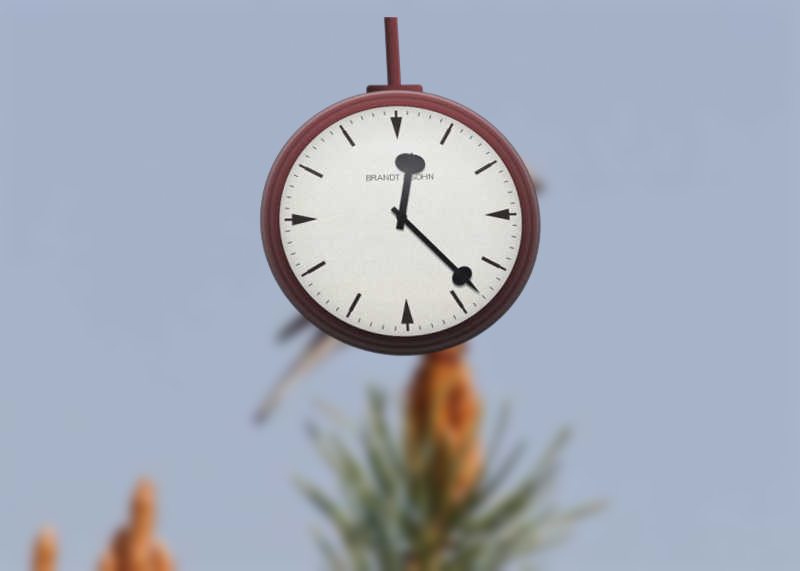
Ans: 12:23
